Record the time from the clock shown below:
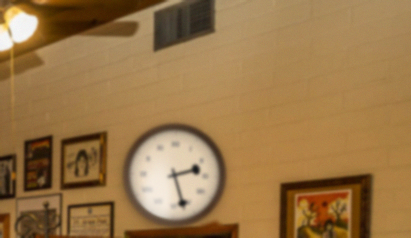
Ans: 2:27
